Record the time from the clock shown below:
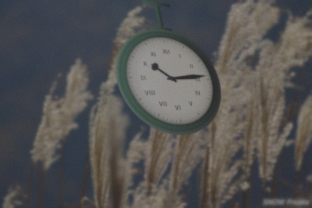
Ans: 10:14
